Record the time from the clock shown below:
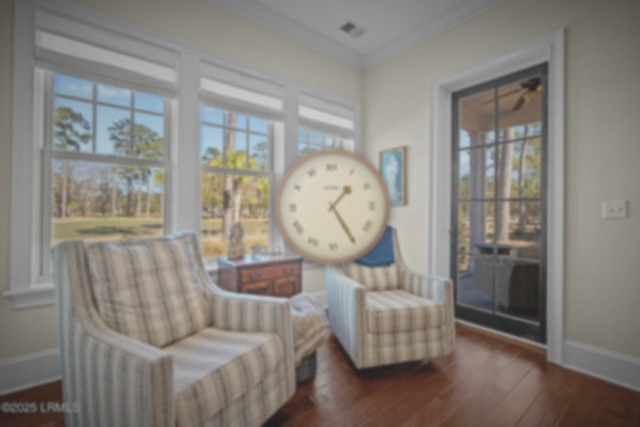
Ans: 1:25
